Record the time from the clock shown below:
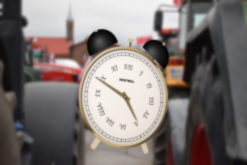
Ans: 4:49
